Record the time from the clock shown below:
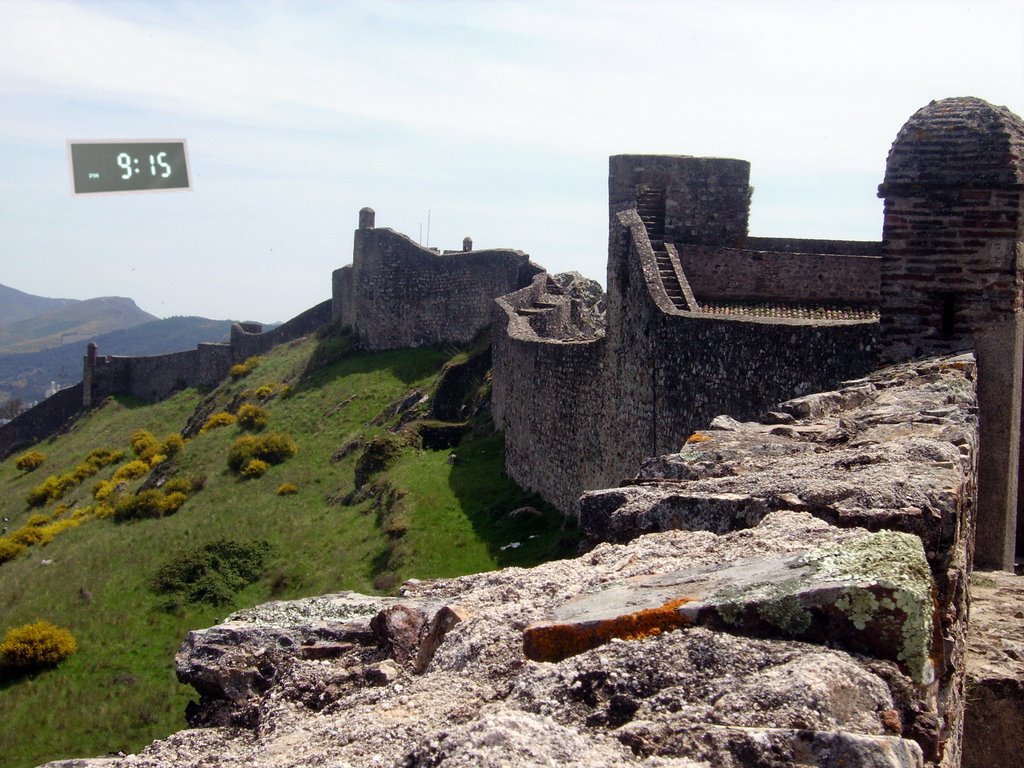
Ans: 9:15
